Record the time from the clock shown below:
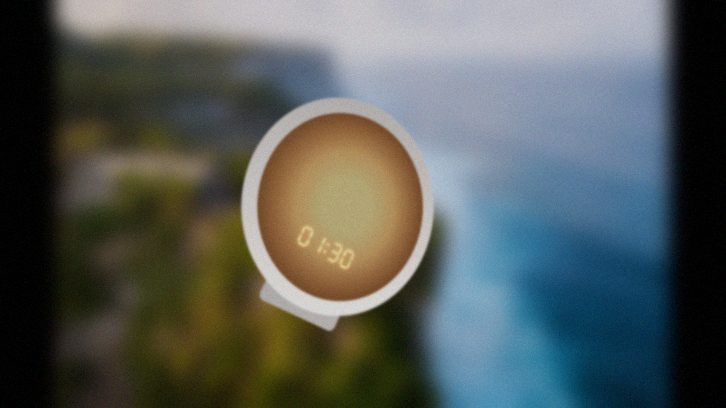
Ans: 1:30
